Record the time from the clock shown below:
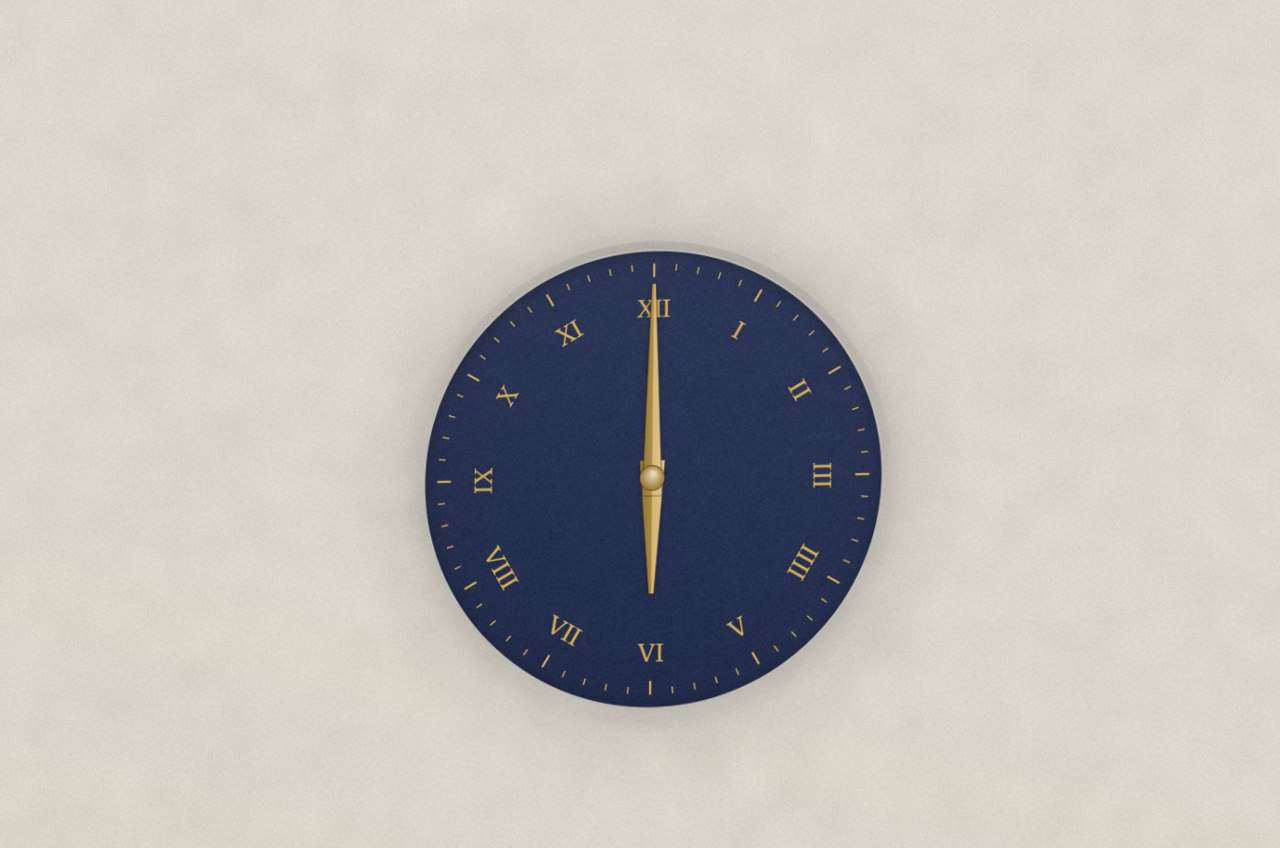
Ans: 6:00
